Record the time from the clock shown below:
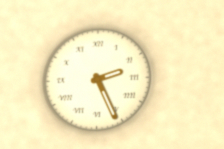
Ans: 2:26
